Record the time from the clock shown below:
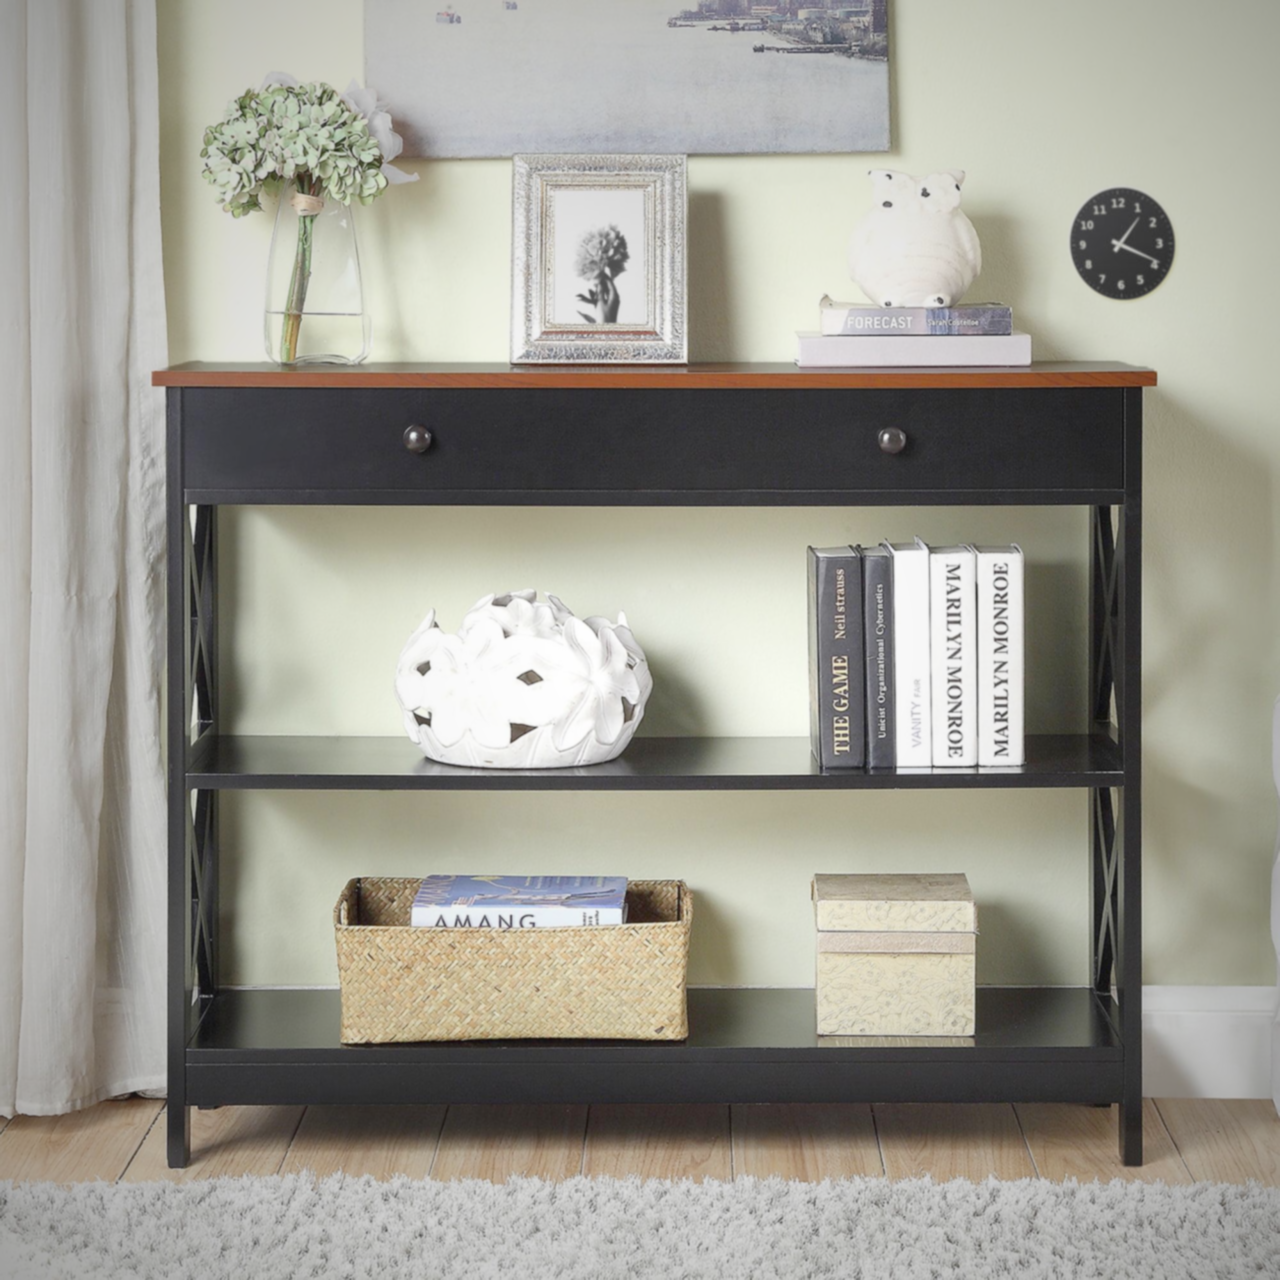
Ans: 1:19
